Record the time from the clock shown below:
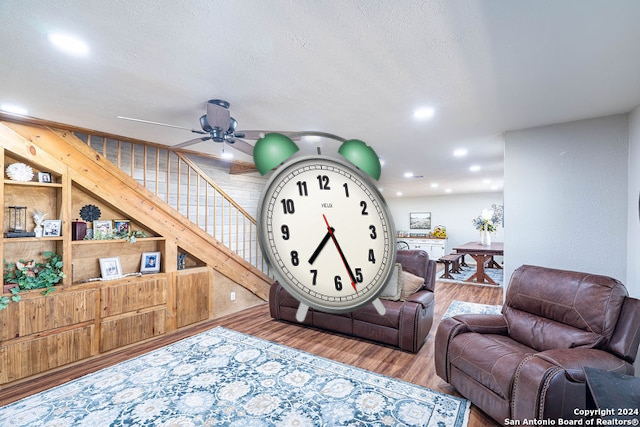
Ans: 7:26:27
